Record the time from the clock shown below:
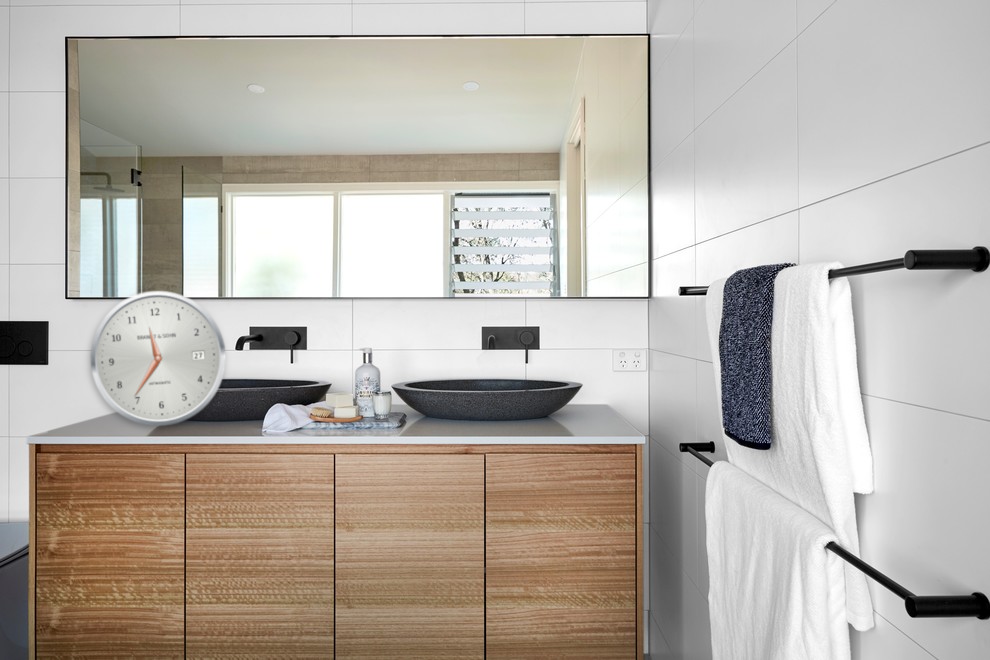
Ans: 11:36
